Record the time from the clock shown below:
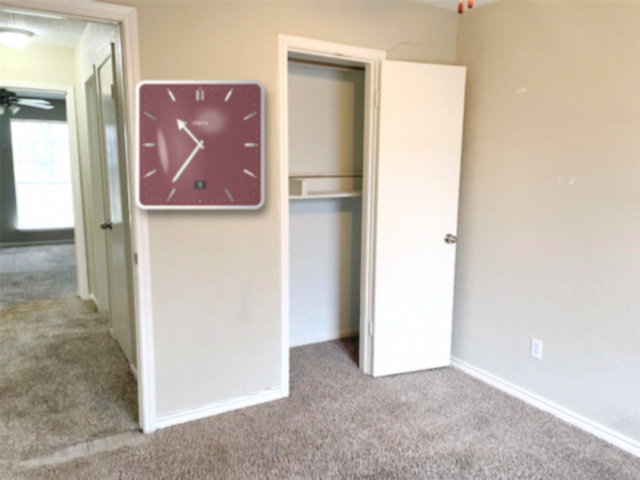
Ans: 10:36
